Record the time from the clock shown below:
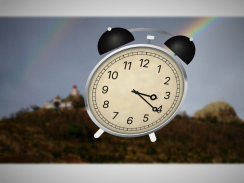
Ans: 3:21
